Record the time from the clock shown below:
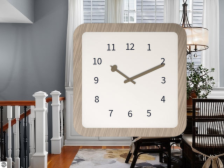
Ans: 10:11
